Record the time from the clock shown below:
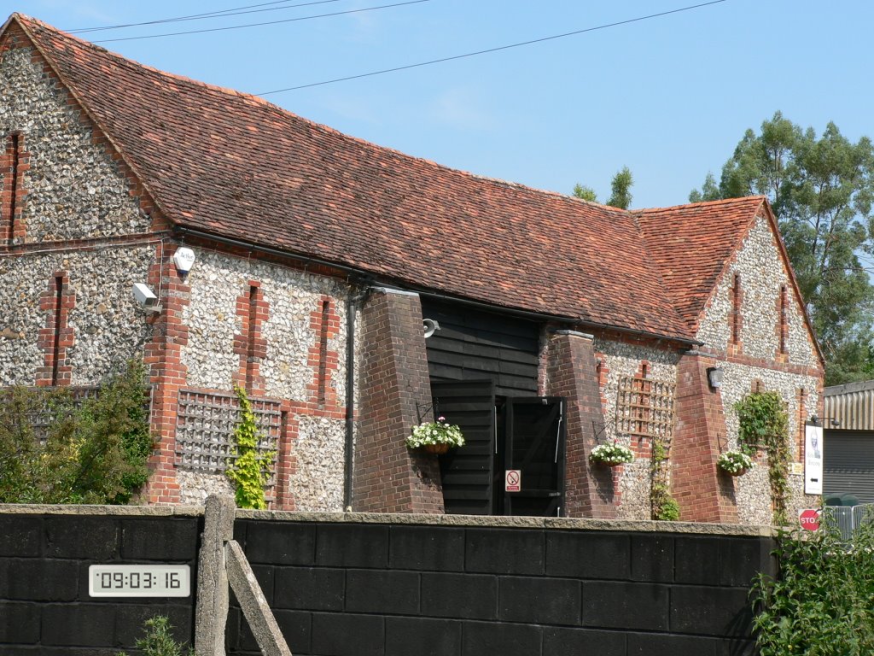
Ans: 9:03:16
